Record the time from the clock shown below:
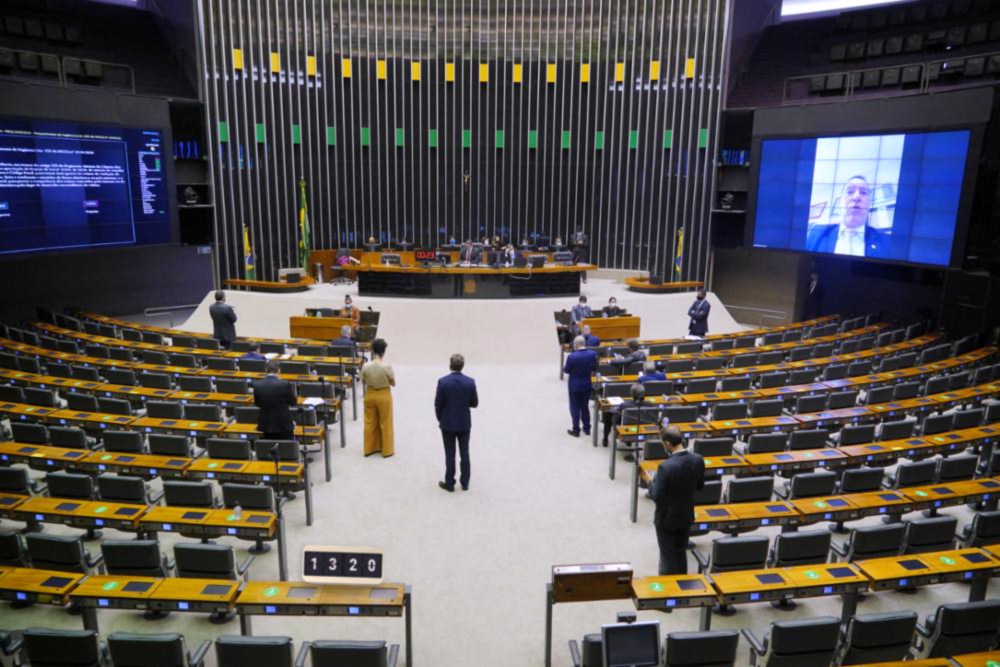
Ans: 13:20
